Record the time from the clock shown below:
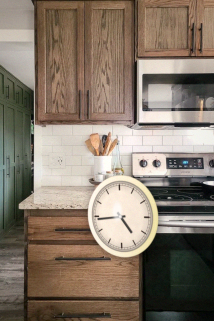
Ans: 4:44
